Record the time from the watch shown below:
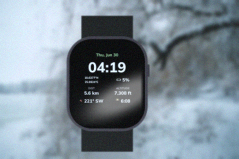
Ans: 4:19
